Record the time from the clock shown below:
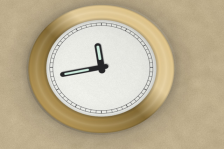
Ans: 11:43
